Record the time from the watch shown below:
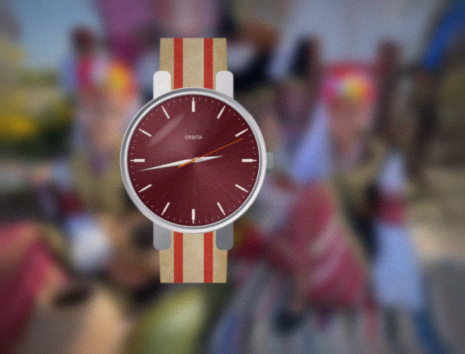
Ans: 2:43:11
